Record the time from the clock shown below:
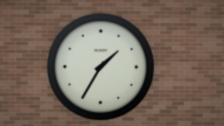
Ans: 1:35
